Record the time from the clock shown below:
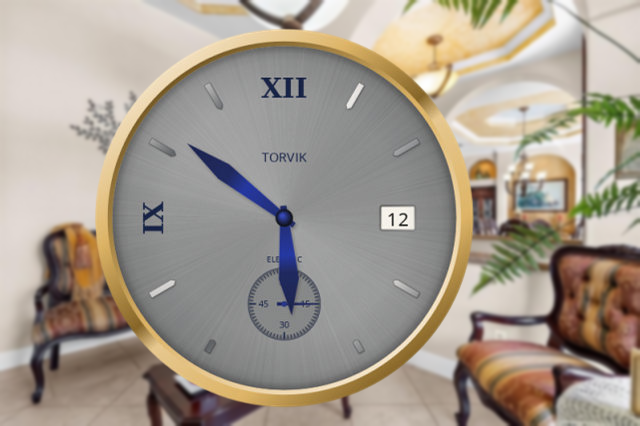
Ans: 5:51:15
